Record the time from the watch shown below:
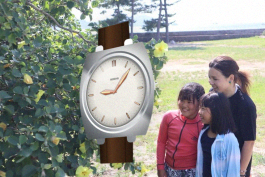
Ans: 9:07
